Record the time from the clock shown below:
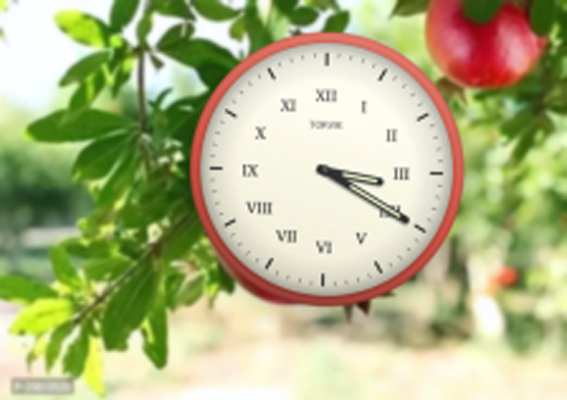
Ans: 3:20
